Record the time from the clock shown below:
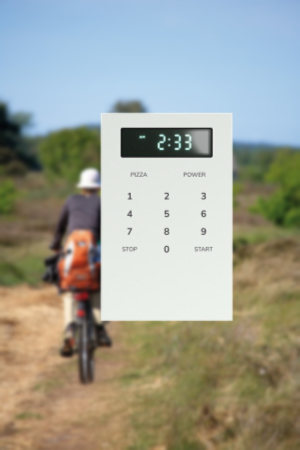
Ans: 2:33
